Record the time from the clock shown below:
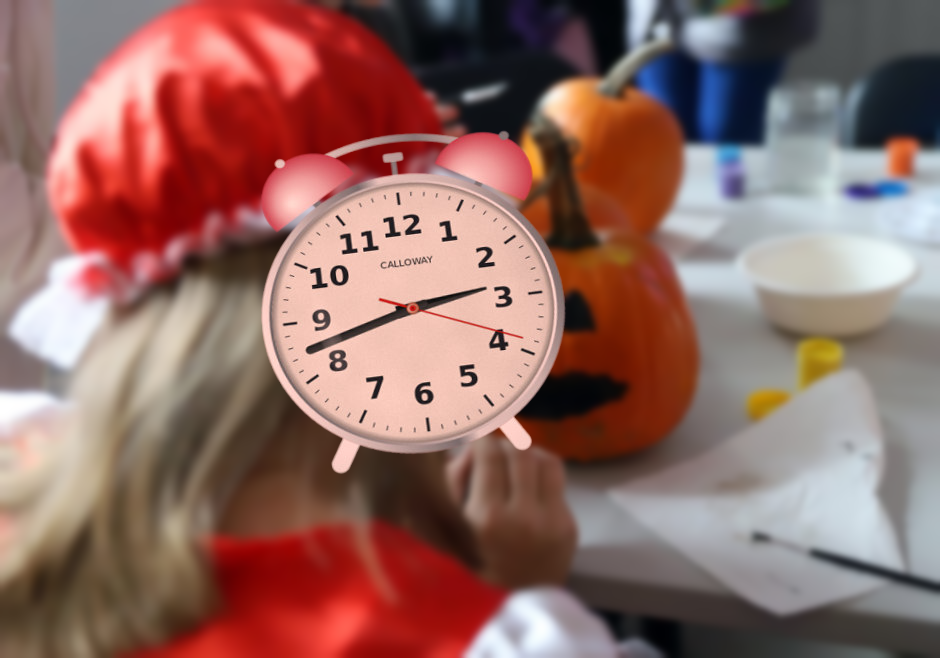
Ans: 2:42:19
